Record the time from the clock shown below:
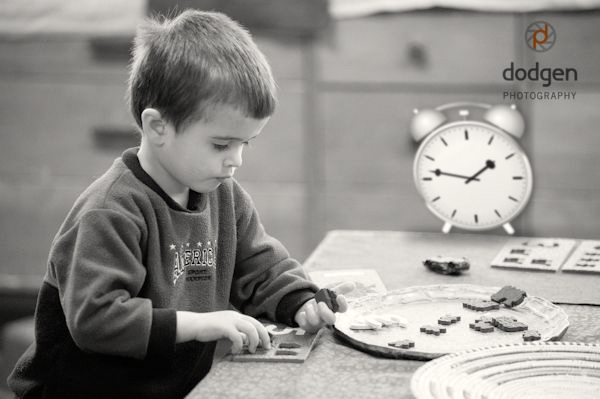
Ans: 1:47
